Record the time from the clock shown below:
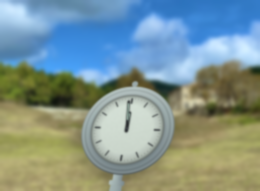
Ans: 11:59
